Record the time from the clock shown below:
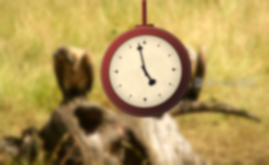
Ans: 4:58
